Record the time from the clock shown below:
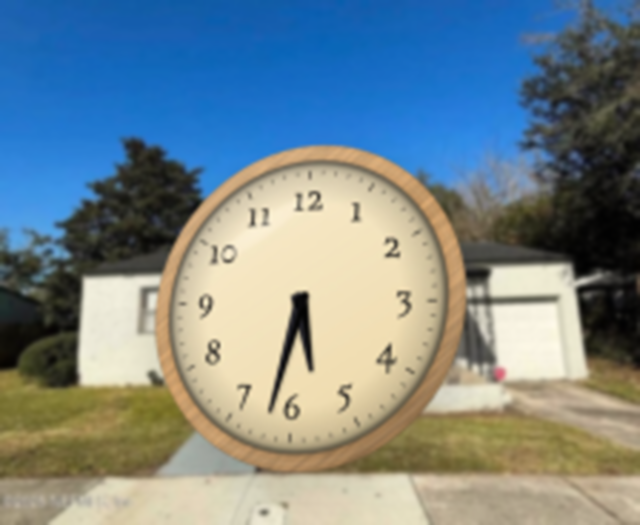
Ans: 5:32
